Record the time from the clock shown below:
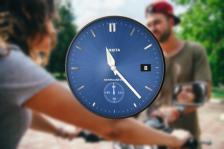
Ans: 11:23
